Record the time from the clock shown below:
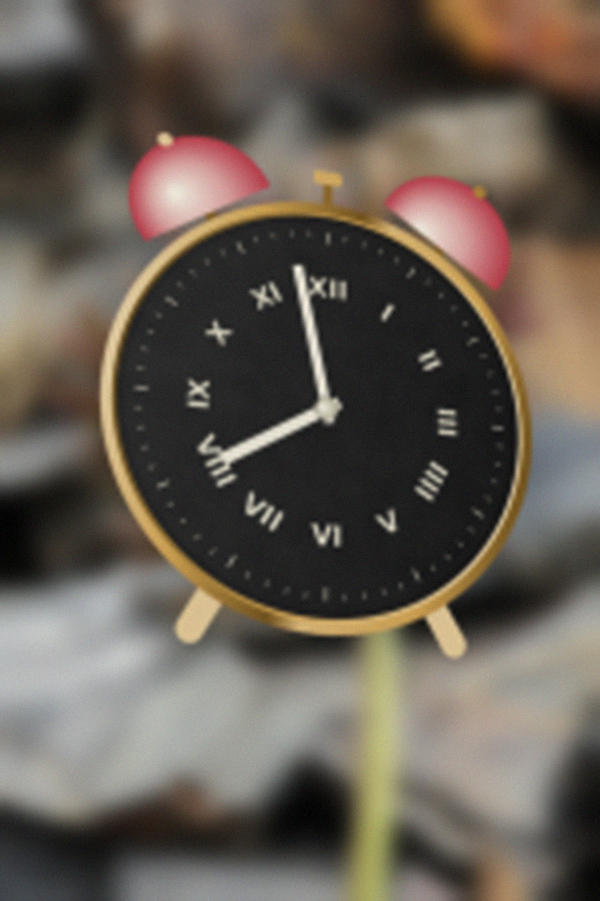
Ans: 7:58
